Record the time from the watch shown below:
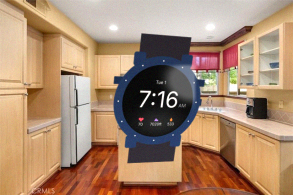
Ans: 7:16
